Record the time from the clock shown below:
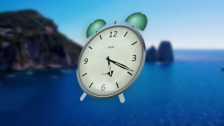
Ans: 5:19
